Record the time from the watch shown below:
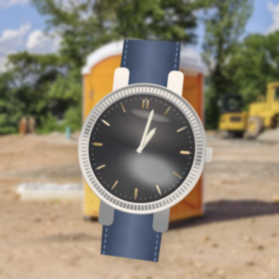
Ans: 1:02
